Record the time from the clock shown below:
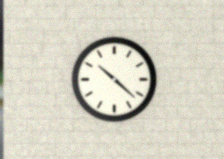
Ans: 10:22
